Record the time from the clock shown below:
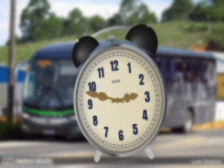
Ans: 2:48
